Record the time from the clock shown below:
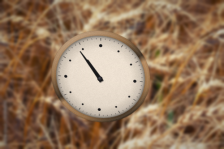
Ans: 10:54
